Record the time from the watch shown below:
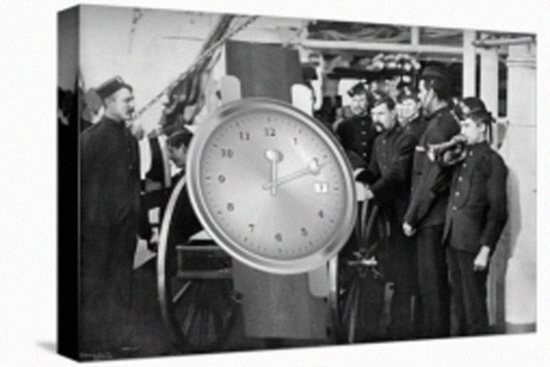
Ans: 12:11
